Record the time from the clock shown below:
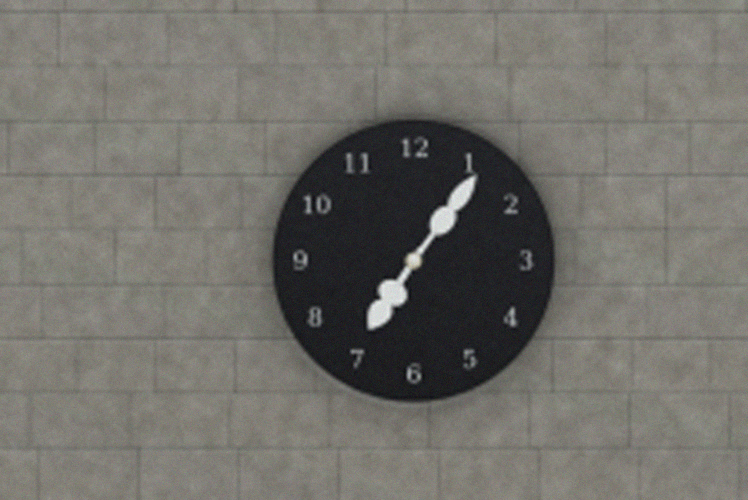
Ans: 7:06
